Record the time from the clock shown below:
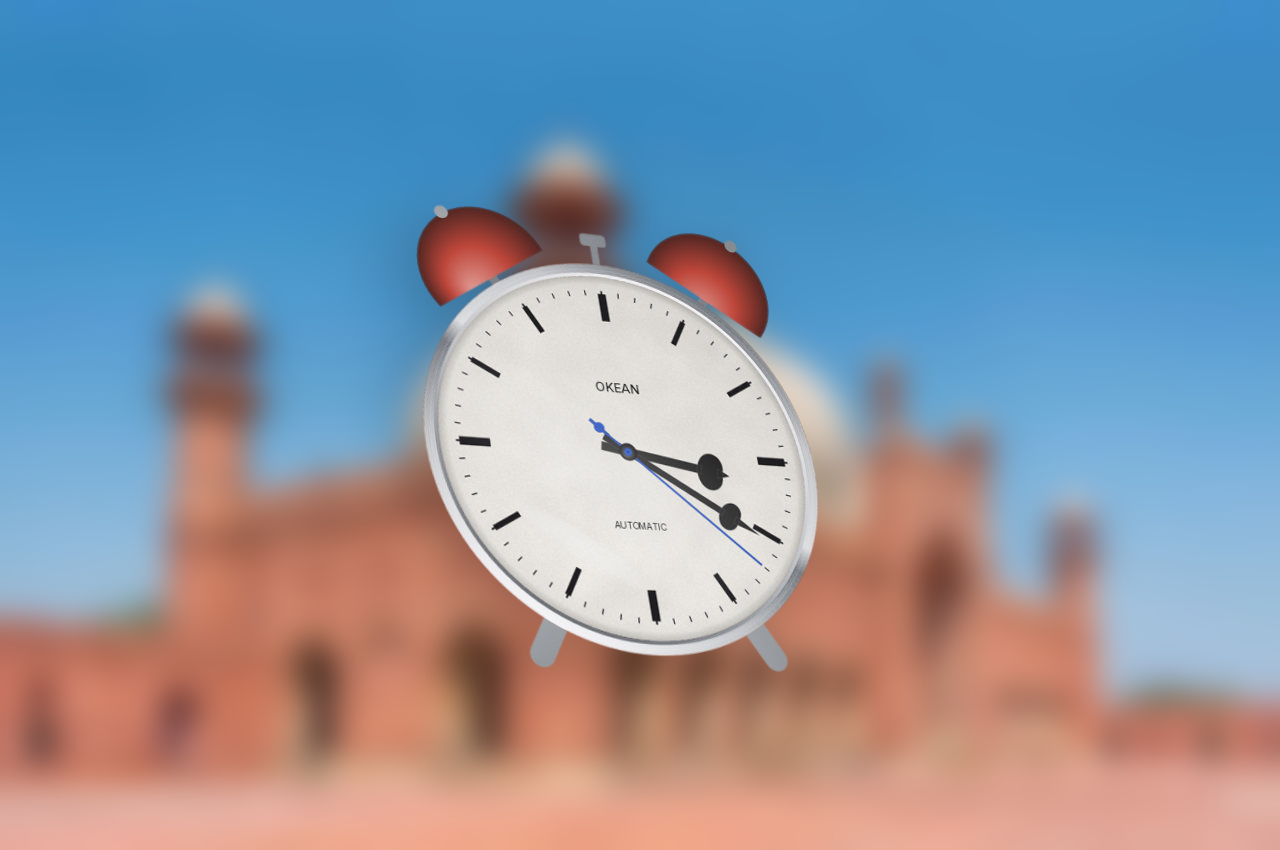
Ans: 3:20:22
